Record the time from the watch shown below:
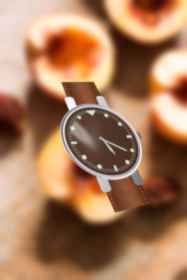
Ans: 5:21
